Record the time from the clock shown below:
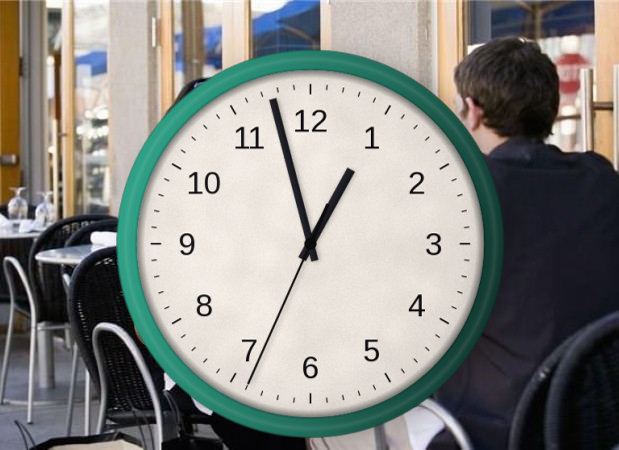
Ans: 12:57:34
